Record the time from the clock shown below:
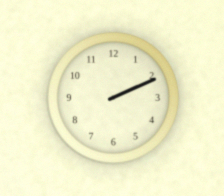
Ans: 2:11
